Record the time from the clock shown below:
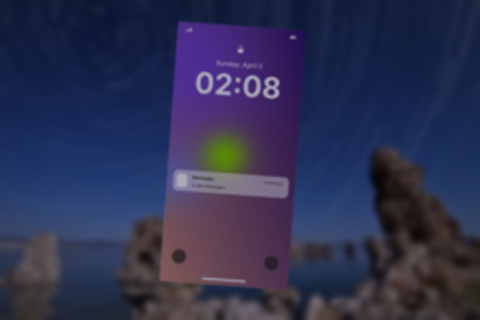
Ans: 2:08
